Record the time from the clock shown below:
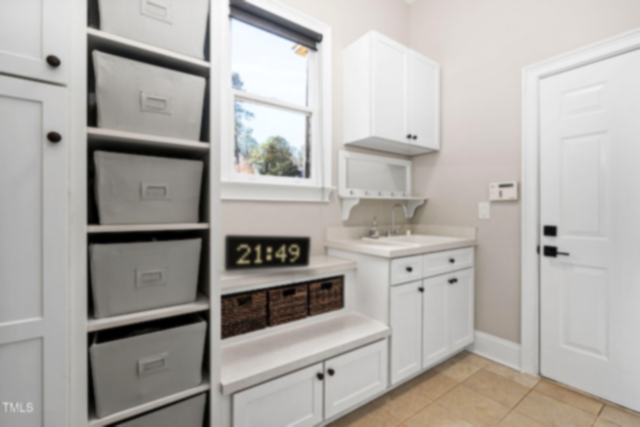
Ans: 21:49
